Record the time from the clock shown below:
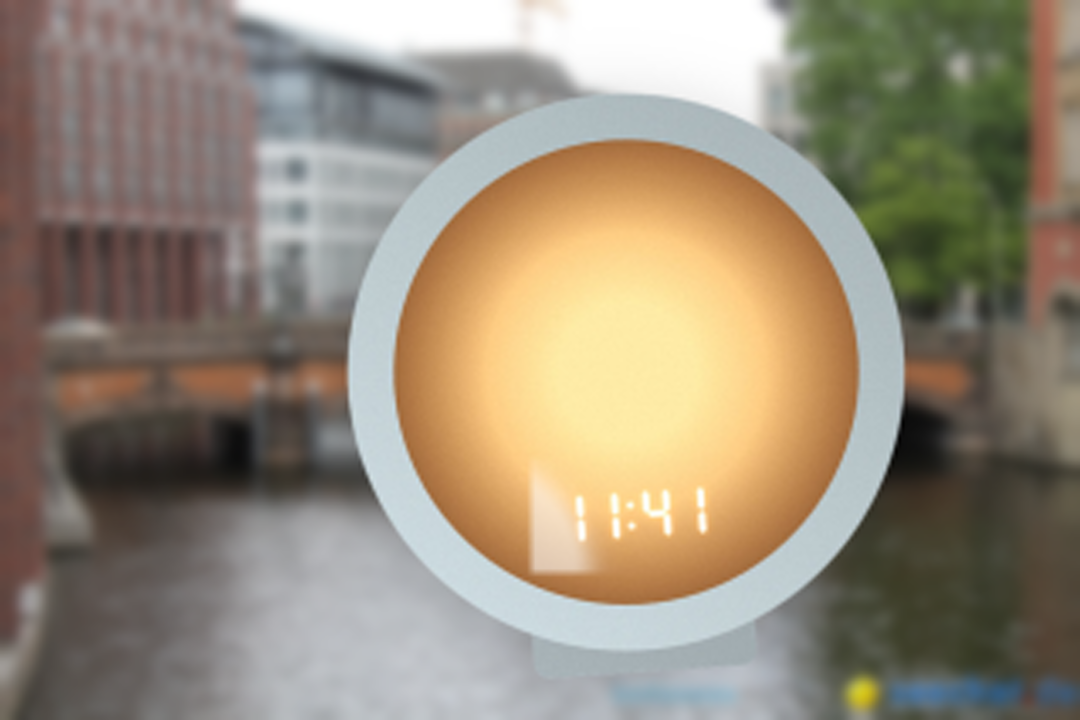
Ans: 11:41
